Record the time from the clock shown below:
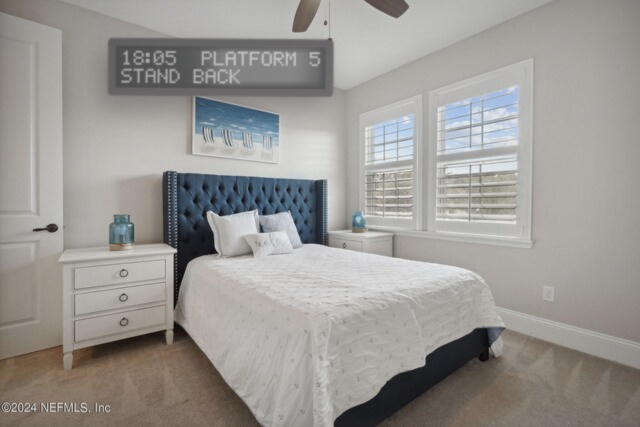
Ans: 18:05
